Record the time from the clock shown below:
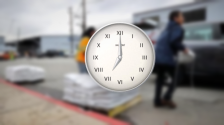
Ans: 7:00
